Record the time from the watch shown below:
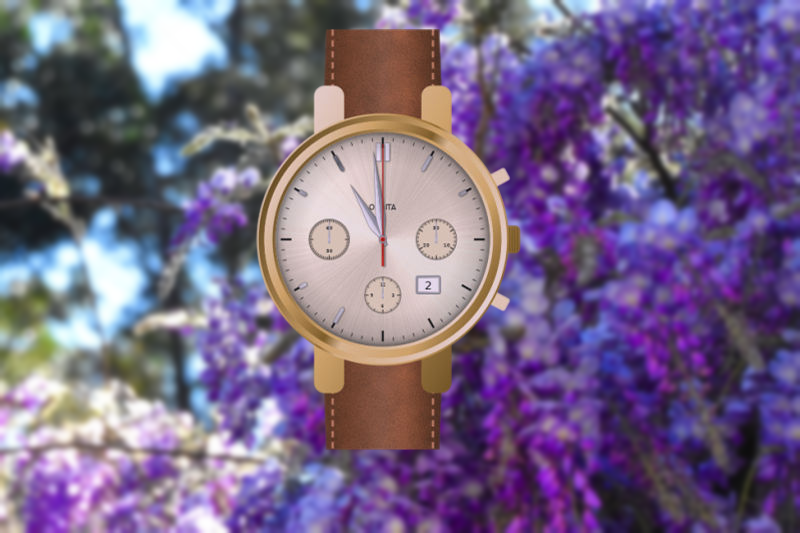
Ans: 10:59
